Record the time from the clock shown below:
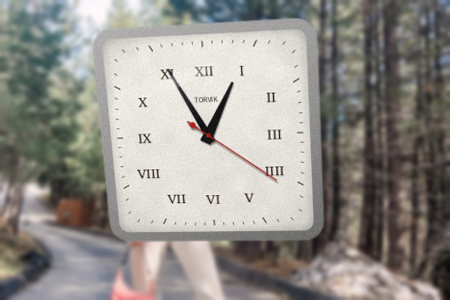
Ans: 12:55:21
